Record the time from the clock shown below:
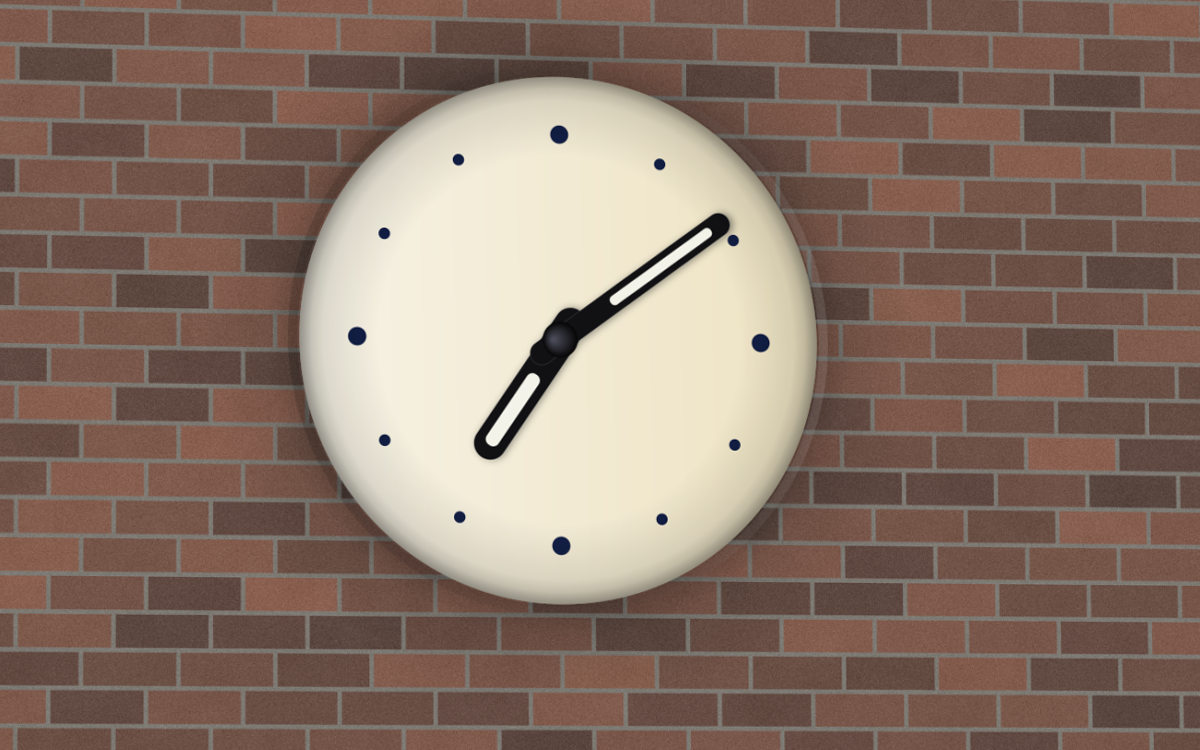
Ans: 7:09
